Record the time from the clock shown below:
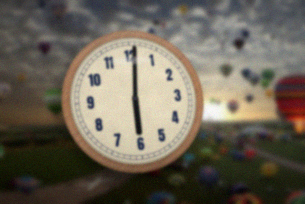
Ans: 6:01
